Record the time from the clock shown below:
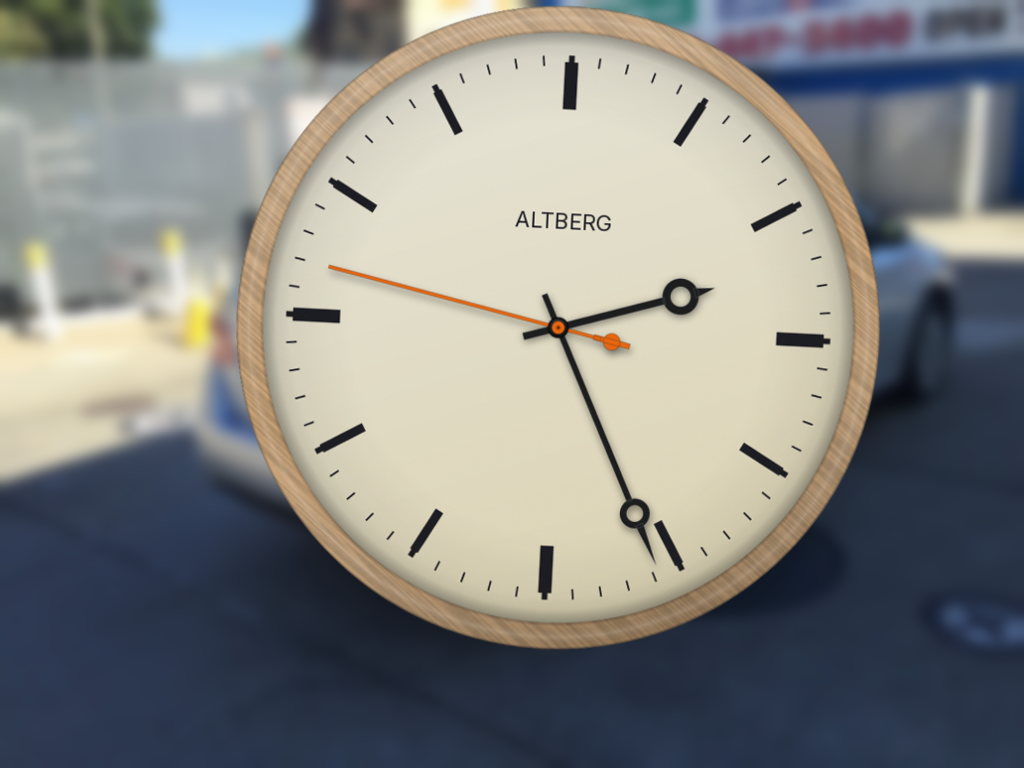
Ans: 2:25:47
